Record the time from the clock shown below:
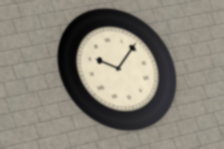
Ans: 10:09
